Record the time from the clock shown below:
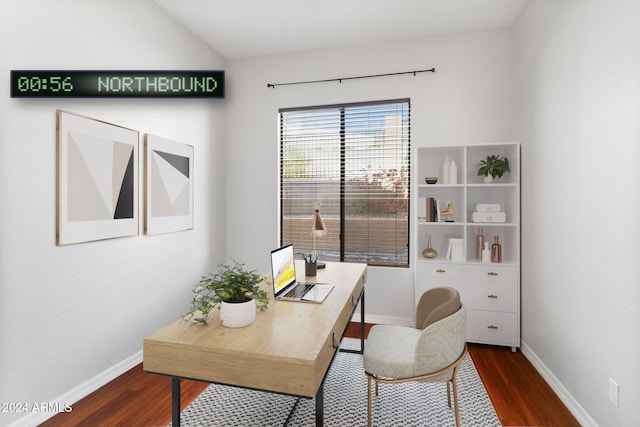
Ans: 0:56
